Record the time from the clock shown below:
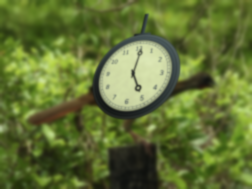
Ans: 5:01
